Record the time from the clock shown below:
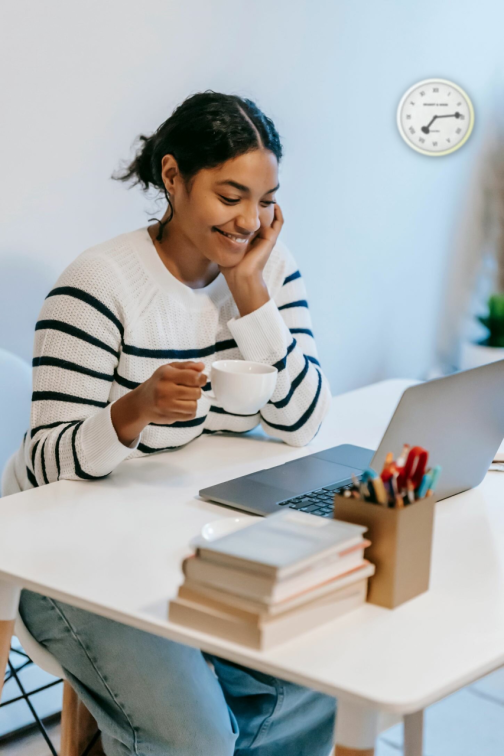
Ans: 7:14
